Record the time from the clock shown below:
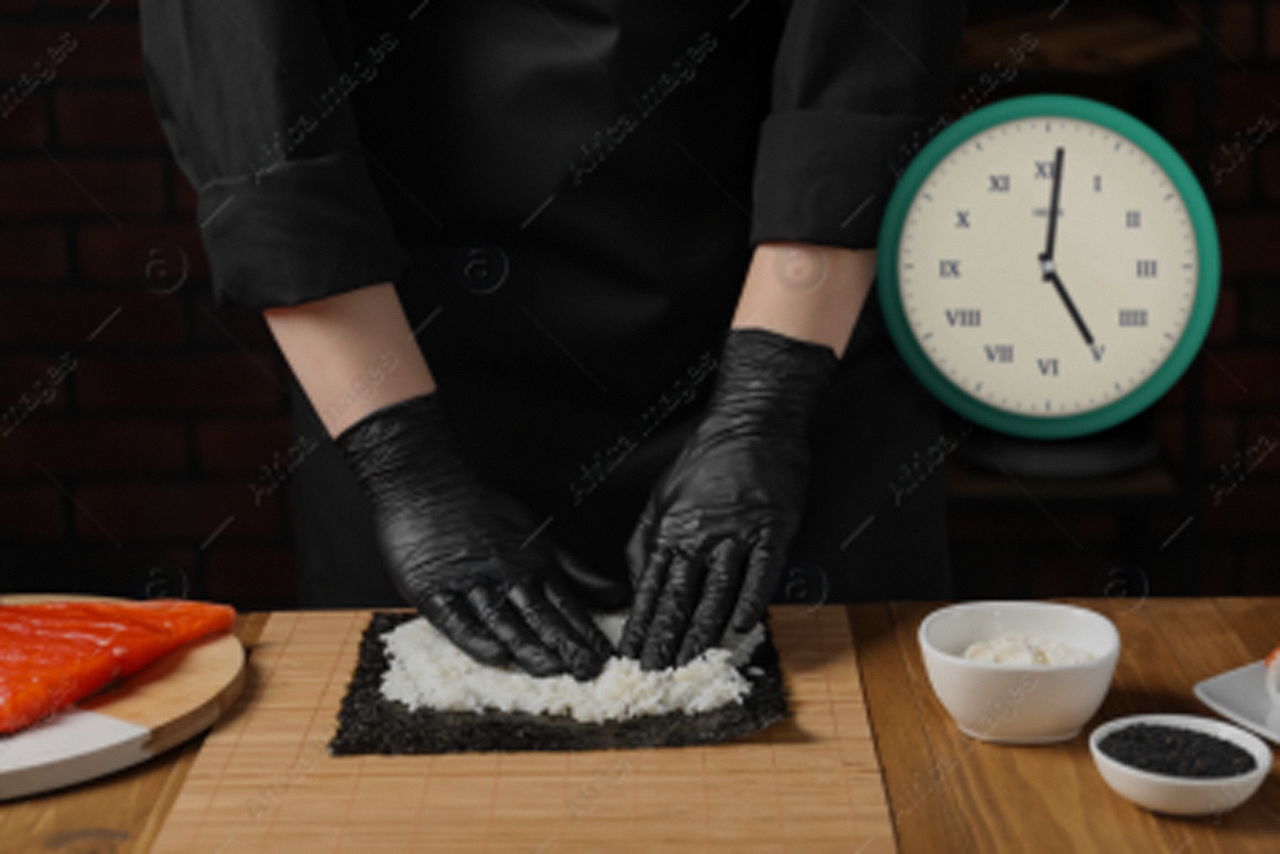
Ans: 5:01
